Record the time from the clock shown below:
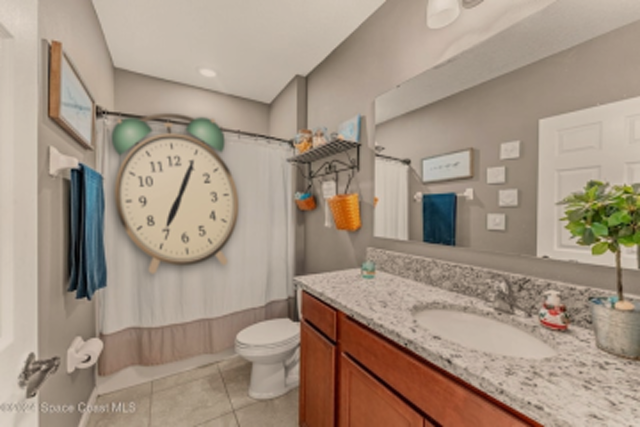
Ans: 7:05
